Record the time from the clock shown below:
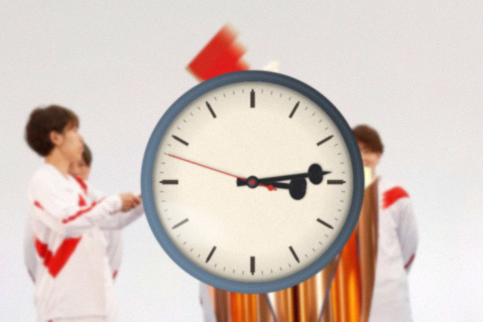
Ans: 3:13:48
